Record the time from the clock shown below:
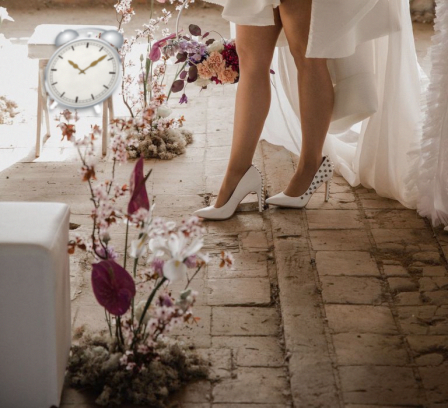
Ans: 10:08
